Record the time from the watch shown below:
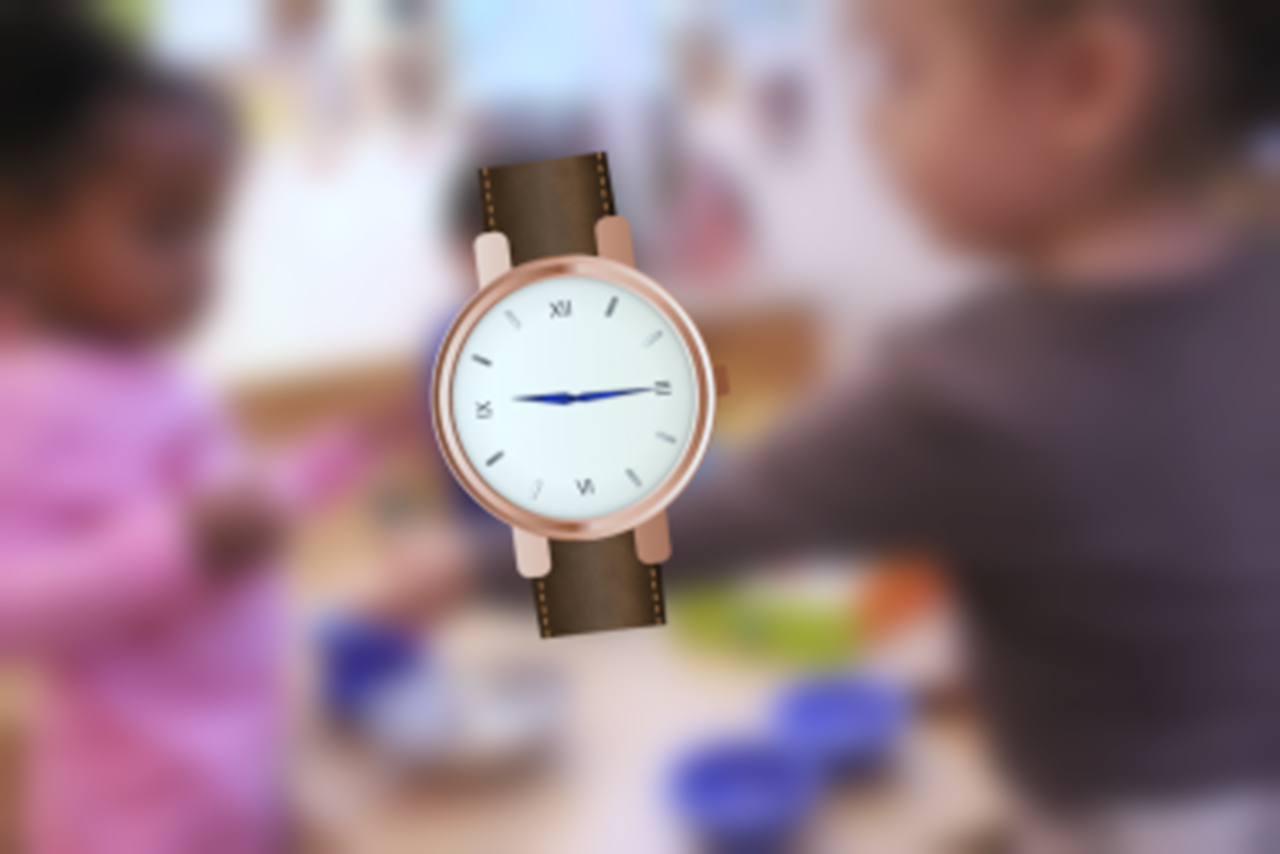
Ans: 9:15
